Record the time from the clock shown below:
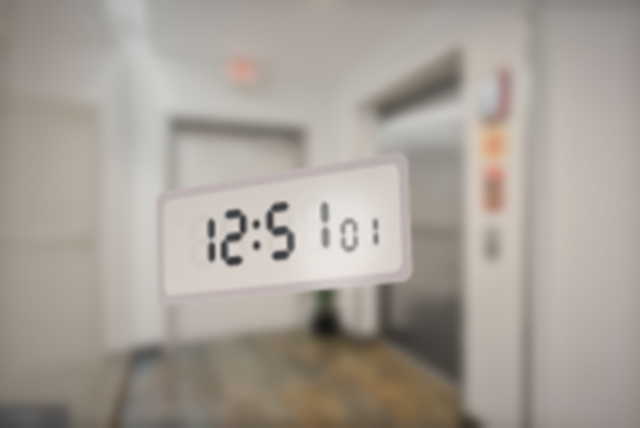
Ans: 12:51:01
